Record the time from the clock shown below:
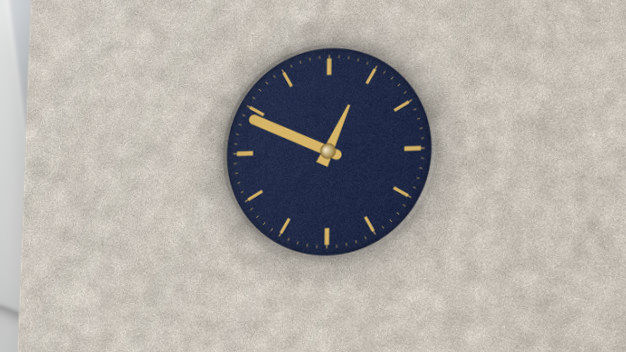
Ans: 12:49
